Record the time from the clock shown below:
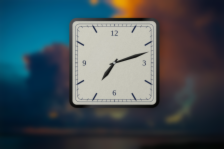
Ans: 7:12
